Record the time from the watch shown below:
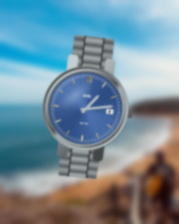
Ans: 1:13
